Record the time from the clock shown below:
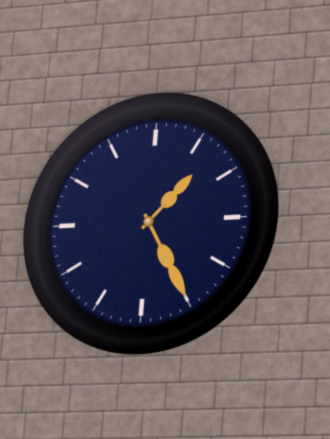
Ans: 1:25
